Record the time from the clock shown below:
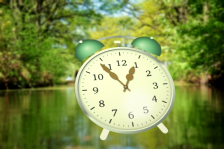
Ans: 12:54
